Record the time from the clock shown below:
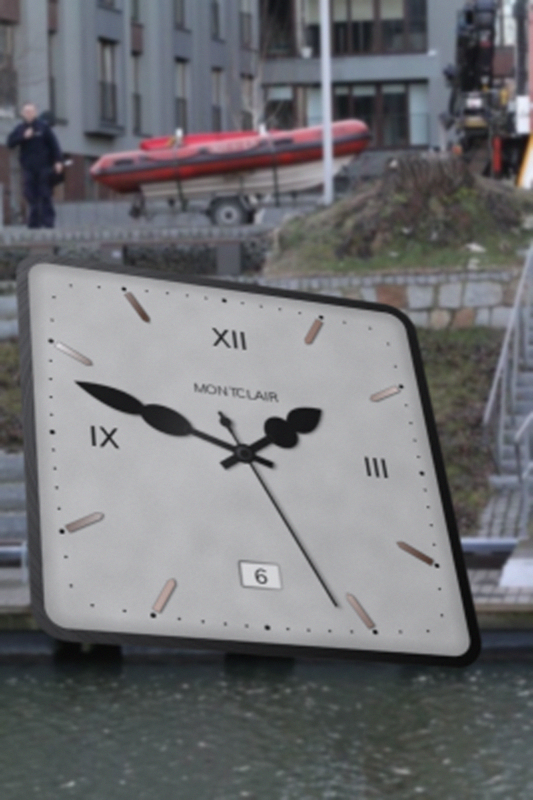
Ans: 1:48:26
